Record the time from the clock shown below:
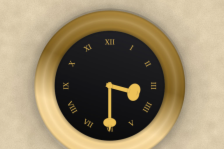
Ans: 3:30
